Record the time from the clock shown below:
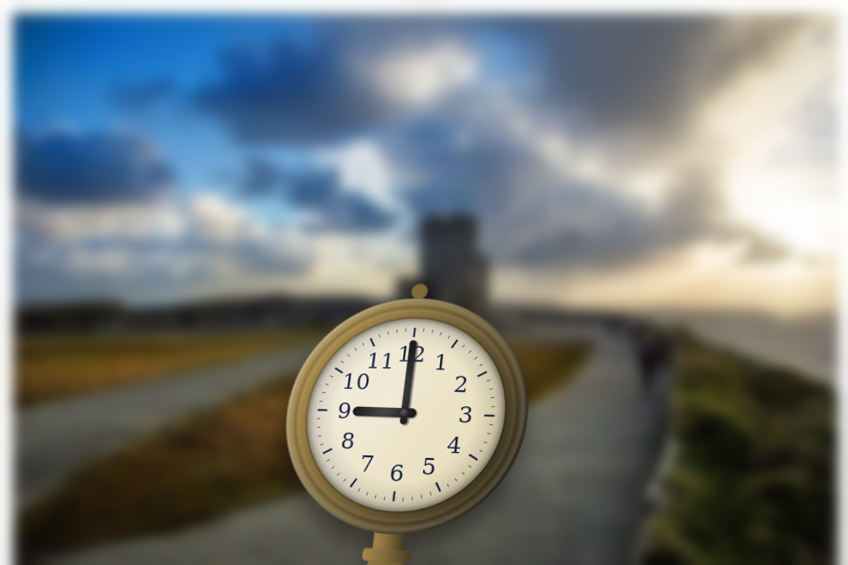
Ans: 9:00
